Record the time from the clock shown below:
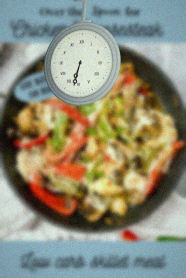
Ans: 6:32
